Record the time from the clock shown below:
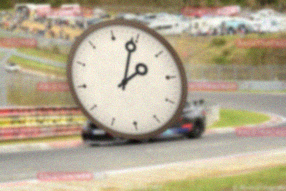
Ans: 2:04
